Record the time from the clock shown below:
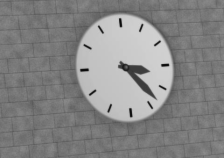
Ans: 3:23
